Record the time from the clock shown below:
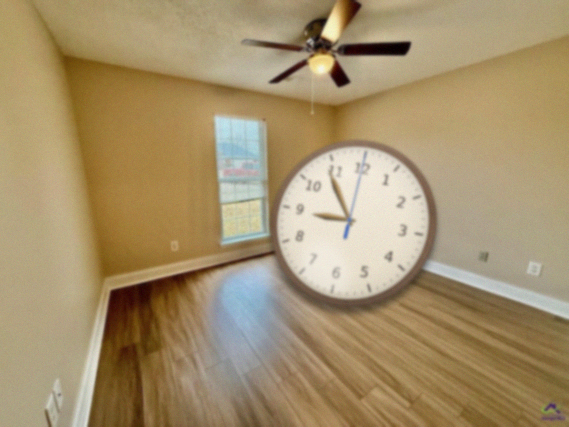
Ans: 8:54:00
